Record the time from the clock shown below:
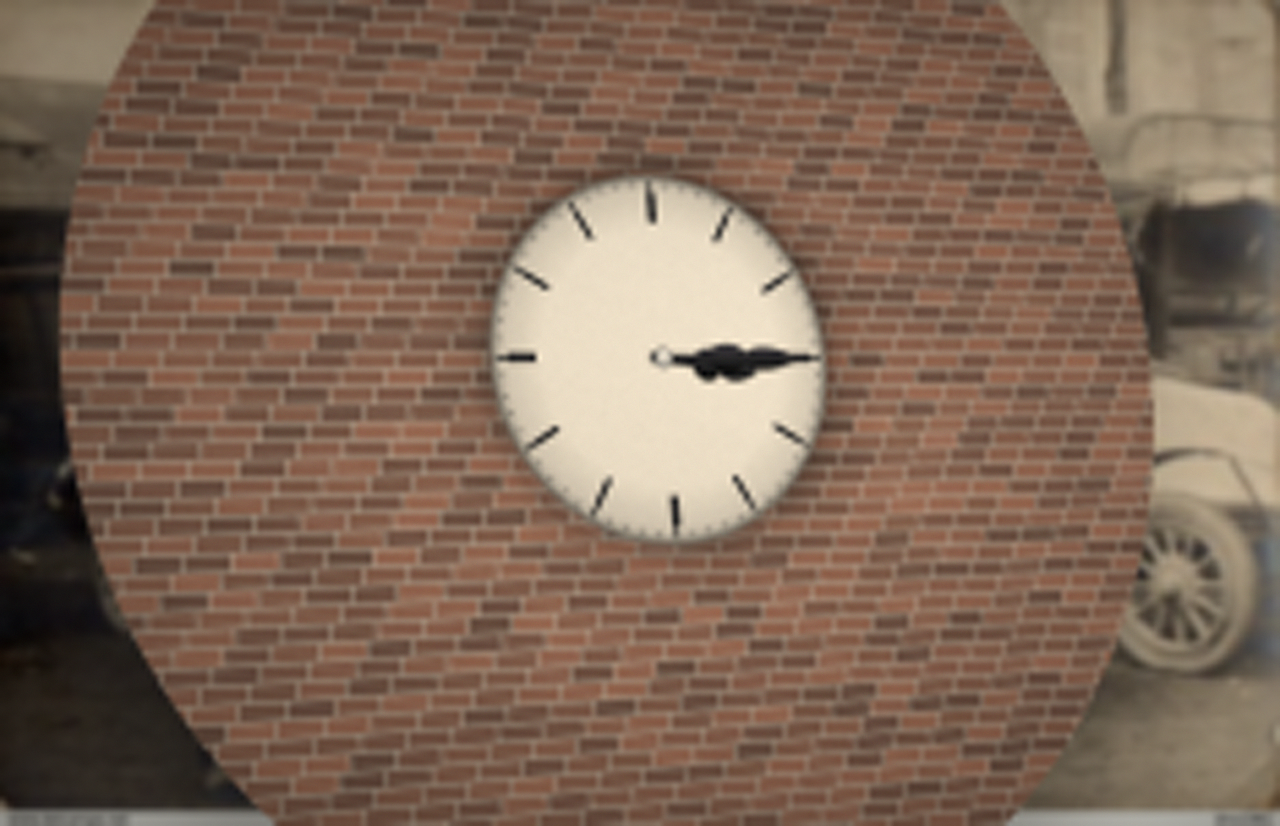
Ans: 3:15
